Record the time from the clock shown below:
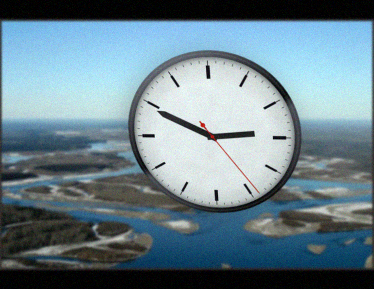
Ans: 2:49:24
